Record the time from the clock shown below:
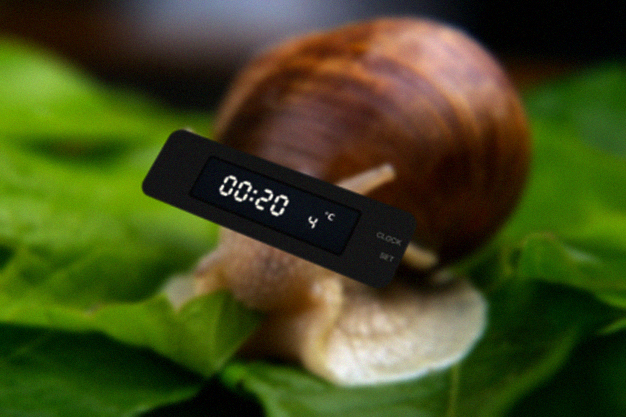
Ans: 0:20
